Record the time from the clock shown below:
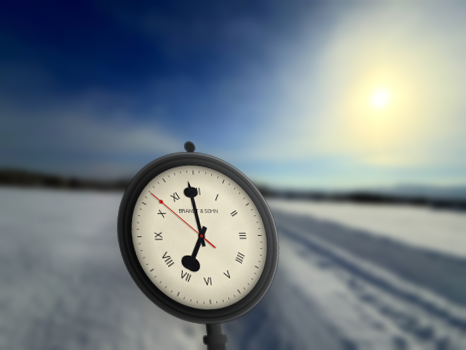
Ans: 6:58:52
